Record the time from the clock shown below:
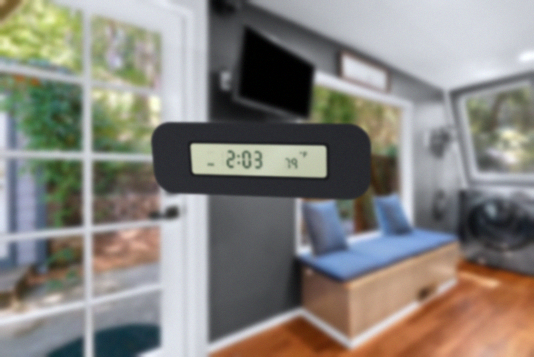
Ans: 2:03
